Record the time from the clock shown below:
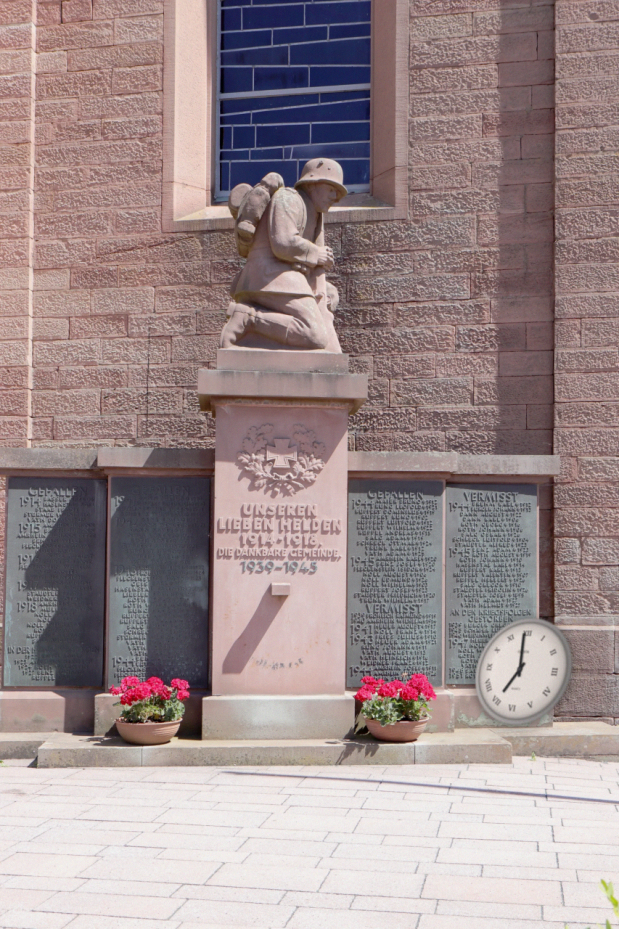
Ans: 6:59
